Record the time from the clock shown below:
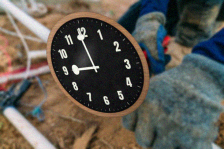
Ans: 8:59
